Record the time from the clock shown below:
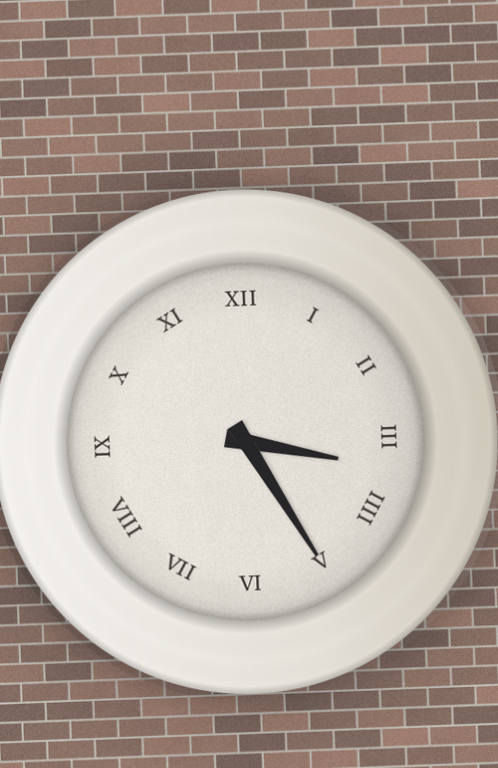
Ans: 3:25
